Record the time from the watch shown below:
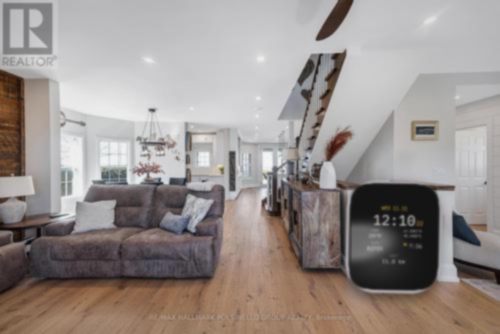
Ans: 12:10
